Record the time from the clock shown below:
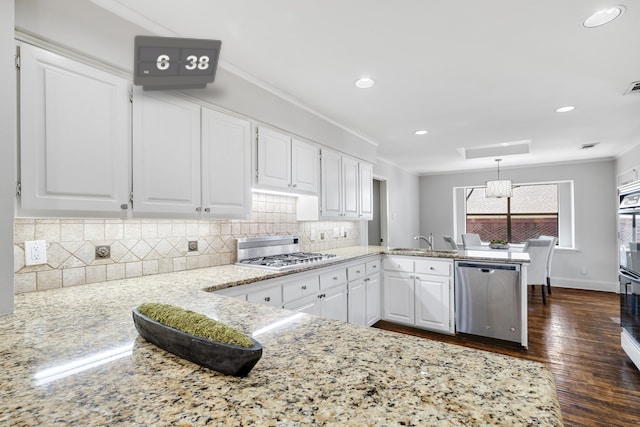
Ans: 6:38
